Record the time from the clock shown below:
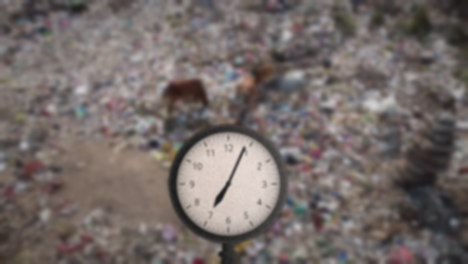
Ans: 7:04
